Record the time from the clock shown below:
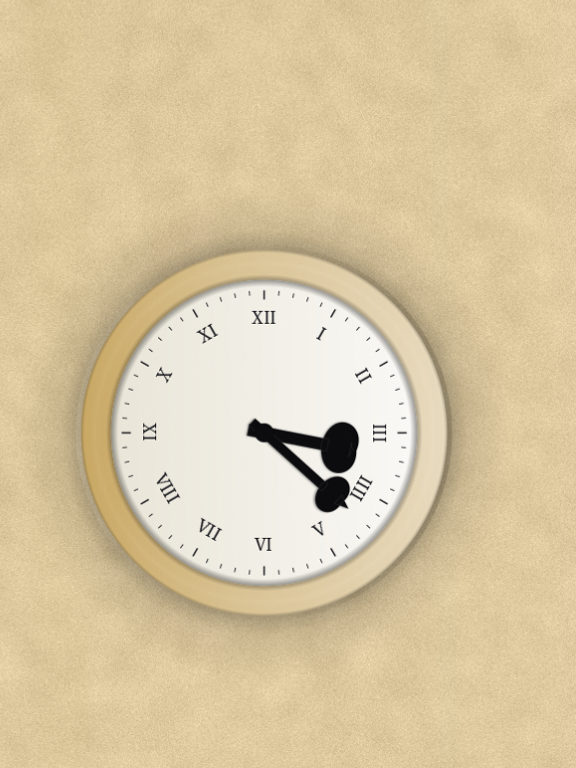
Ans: 3:22
